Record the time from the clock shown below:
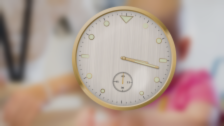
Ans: 3:17
